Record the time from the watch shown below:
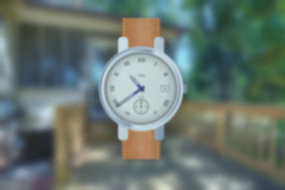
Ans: 10:39
